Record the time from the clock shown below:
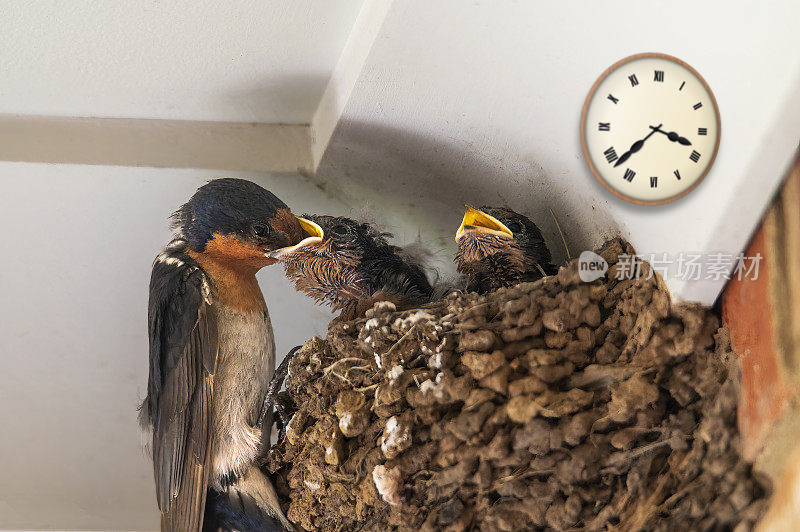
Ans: 3:38
